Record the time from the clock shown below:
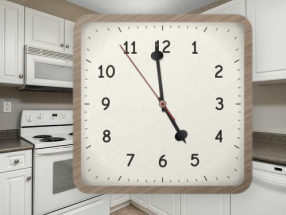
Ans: 4:58:54
